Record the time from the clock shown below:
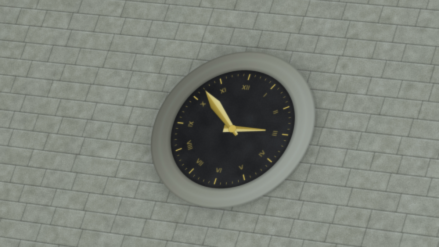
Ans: 2:52
